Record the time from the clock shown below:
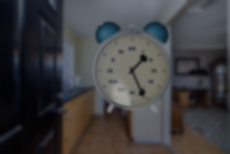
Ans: 1:26
